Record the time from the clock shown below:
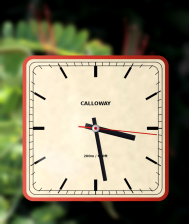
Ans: 3:28:16
